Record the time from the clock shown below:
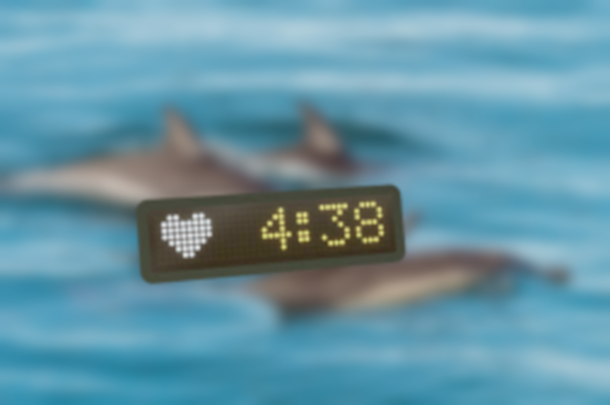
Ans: 4:38
